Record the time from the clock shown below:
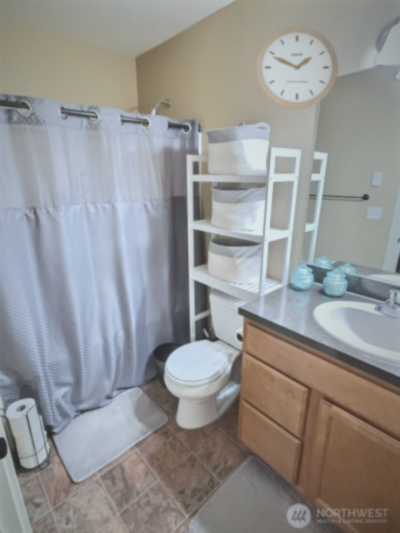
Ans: 1:49
